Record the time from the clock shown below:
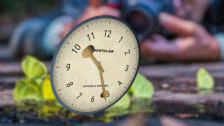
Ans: 10:26
